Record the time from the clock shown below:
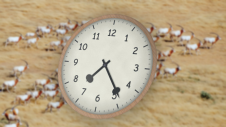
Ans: 7:24
